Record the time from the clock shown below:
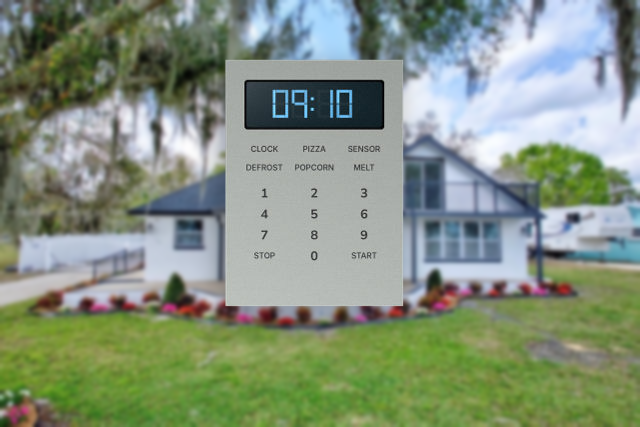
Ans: 9:10
